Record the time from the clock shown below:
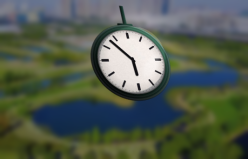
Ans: 5:53
